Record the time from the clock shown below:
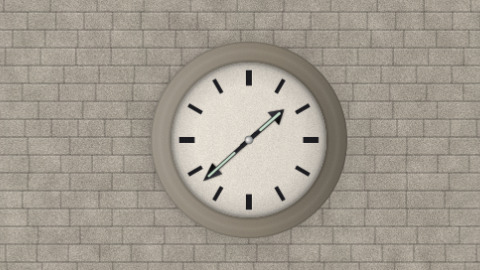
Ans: 1:38
